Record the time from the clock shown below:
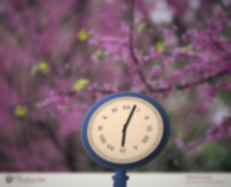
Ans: 6:03
